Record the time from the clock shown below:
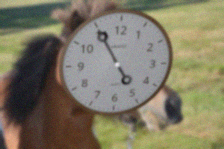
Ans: 4:55
